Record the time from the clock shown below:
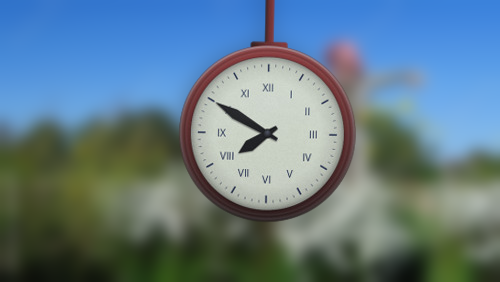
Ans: 7:50
